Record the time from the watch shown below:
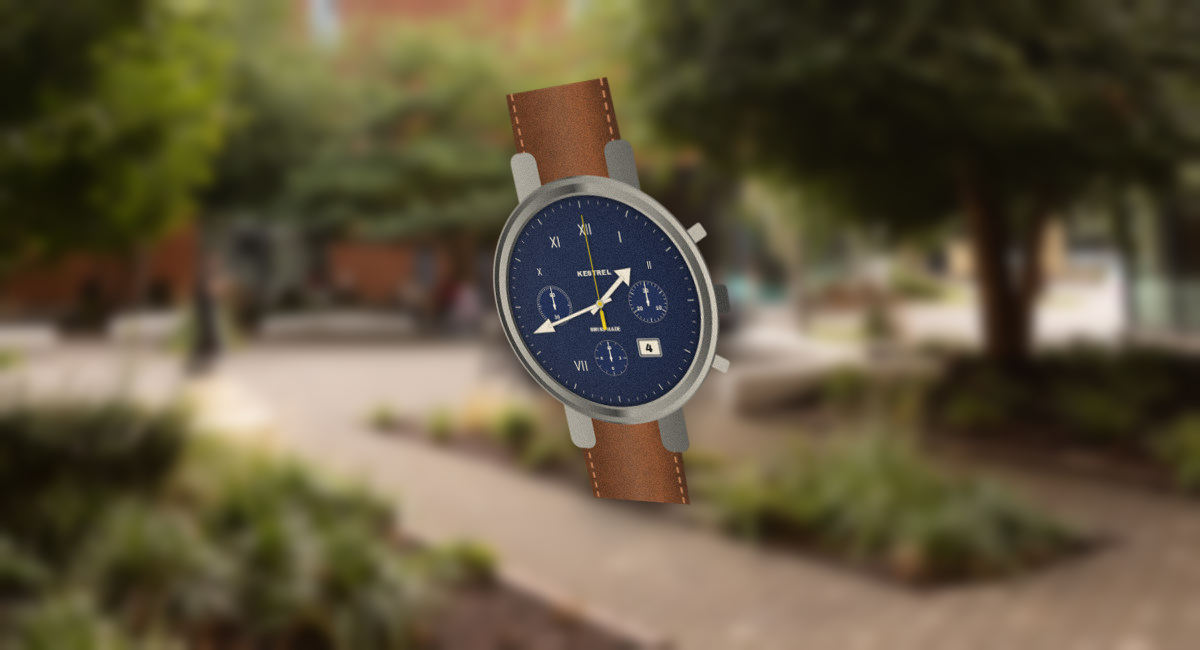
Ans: 1:42
